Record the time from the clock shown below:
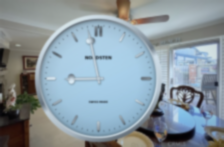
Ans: 8:58
